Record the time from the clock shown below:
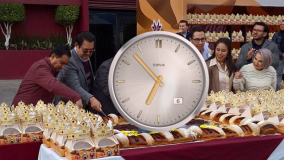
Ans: 6:53
